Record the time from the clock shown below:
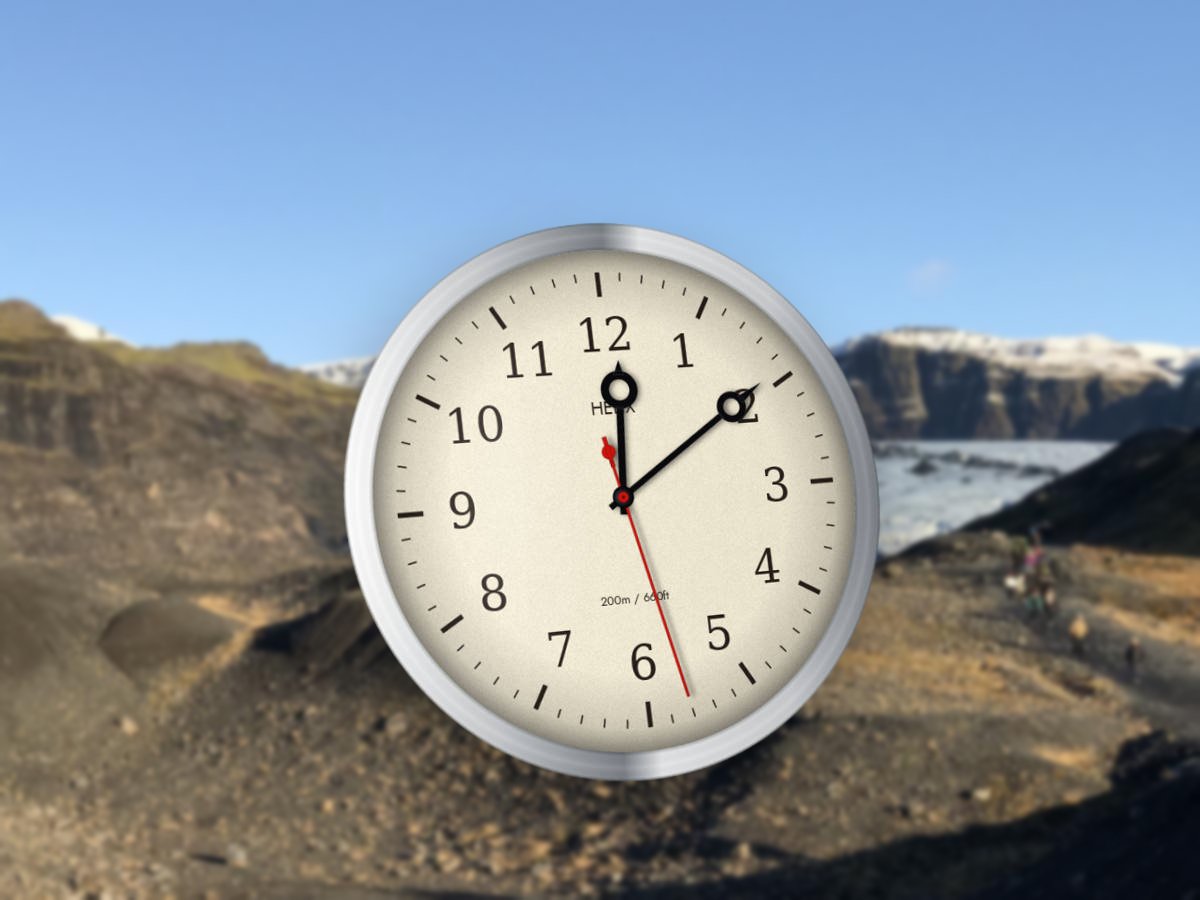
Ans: 12:09:28
